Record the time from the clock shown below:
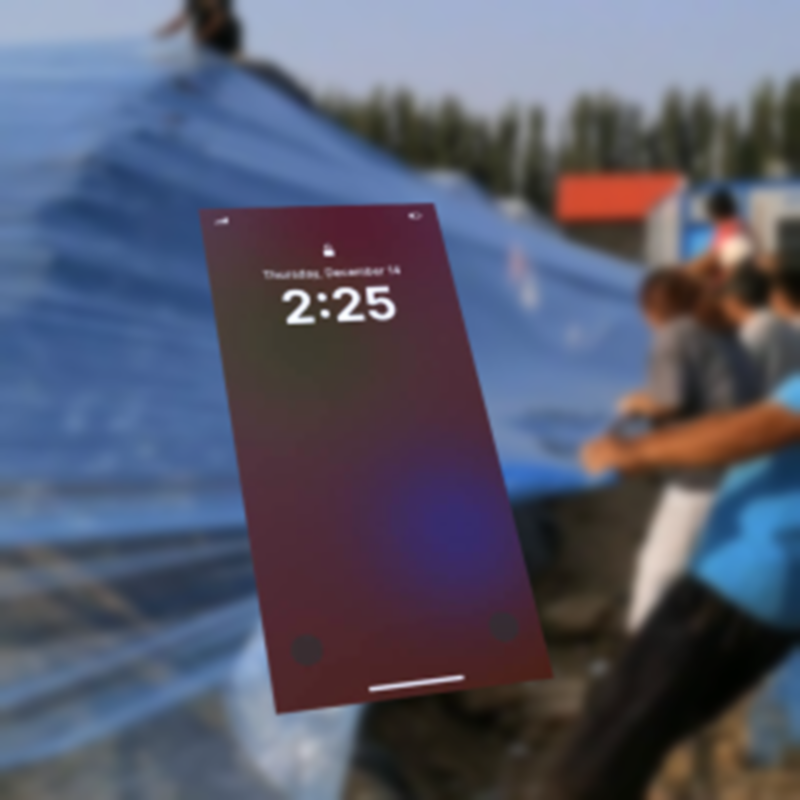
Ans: 2:25
